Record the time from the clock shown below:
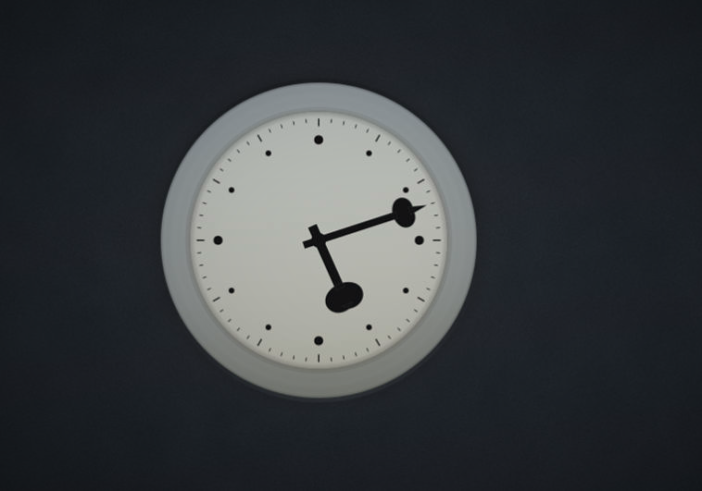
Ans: 5:12
